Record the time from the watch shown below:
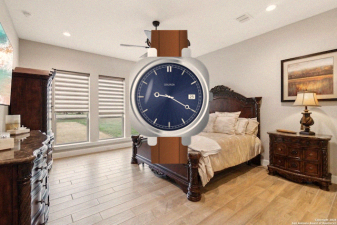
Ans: 9:20
